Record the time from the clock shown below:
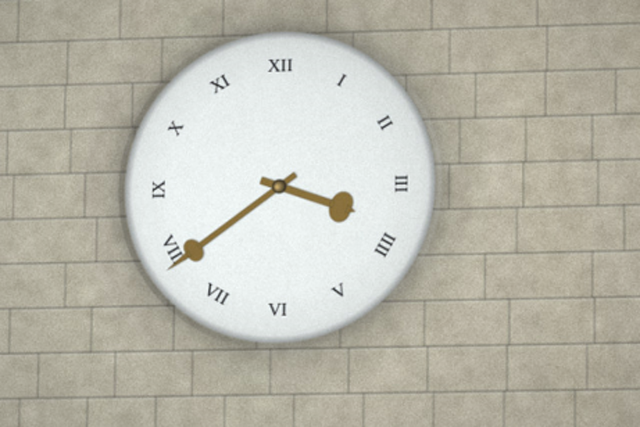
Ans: 3:39
